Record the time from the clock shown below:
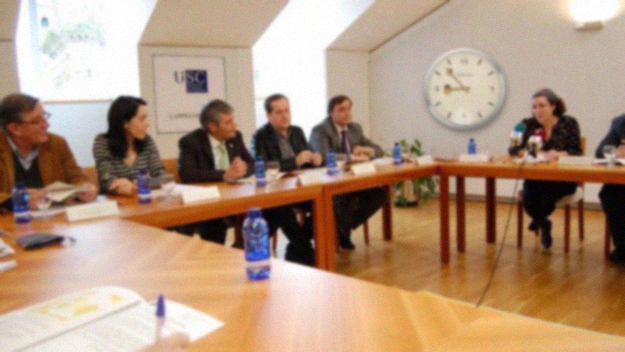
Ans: 8:53
